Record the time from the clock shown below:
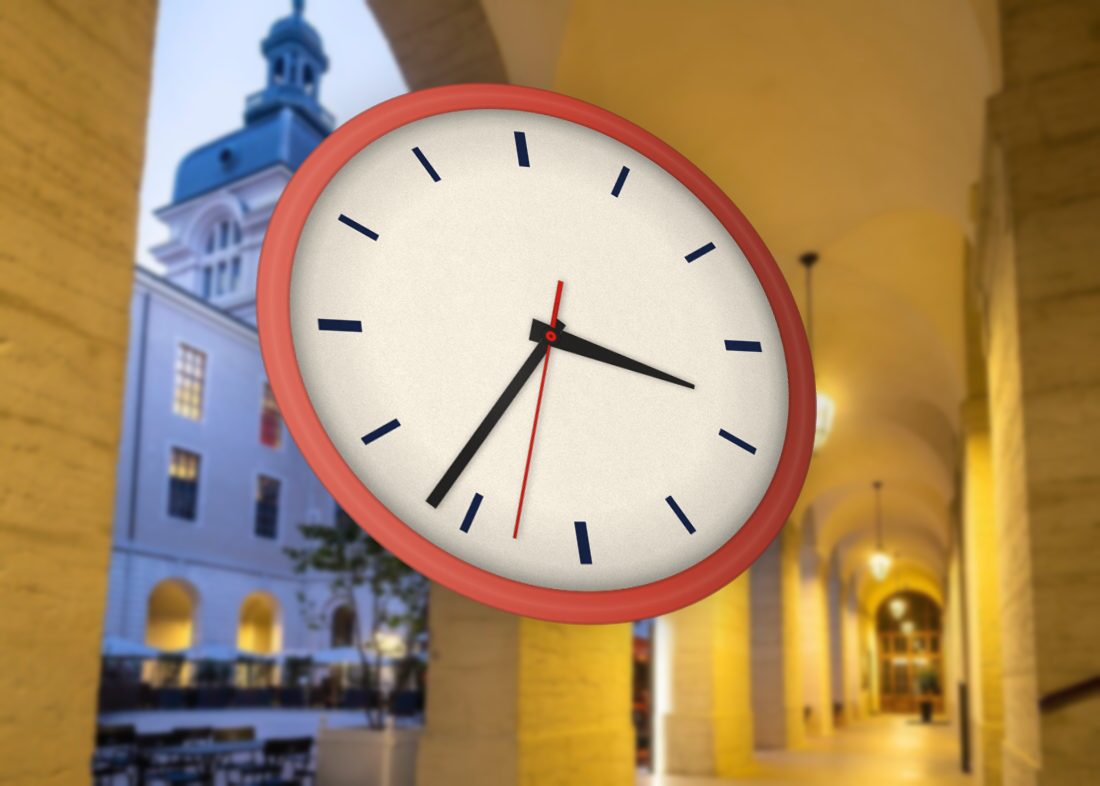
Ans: 3:36:33
